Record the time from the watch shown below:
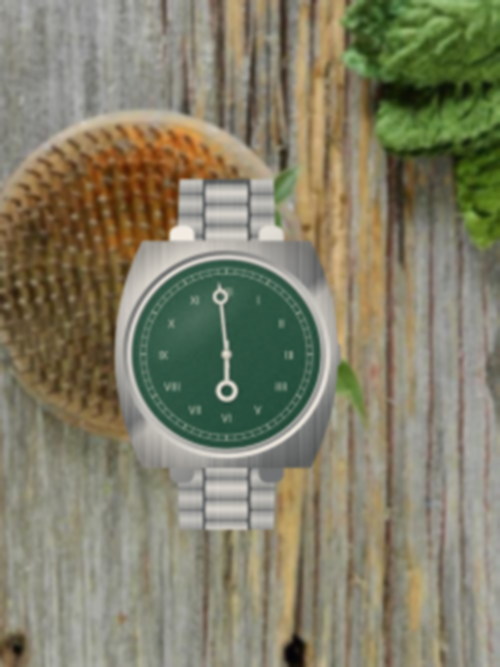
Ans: 5:59
